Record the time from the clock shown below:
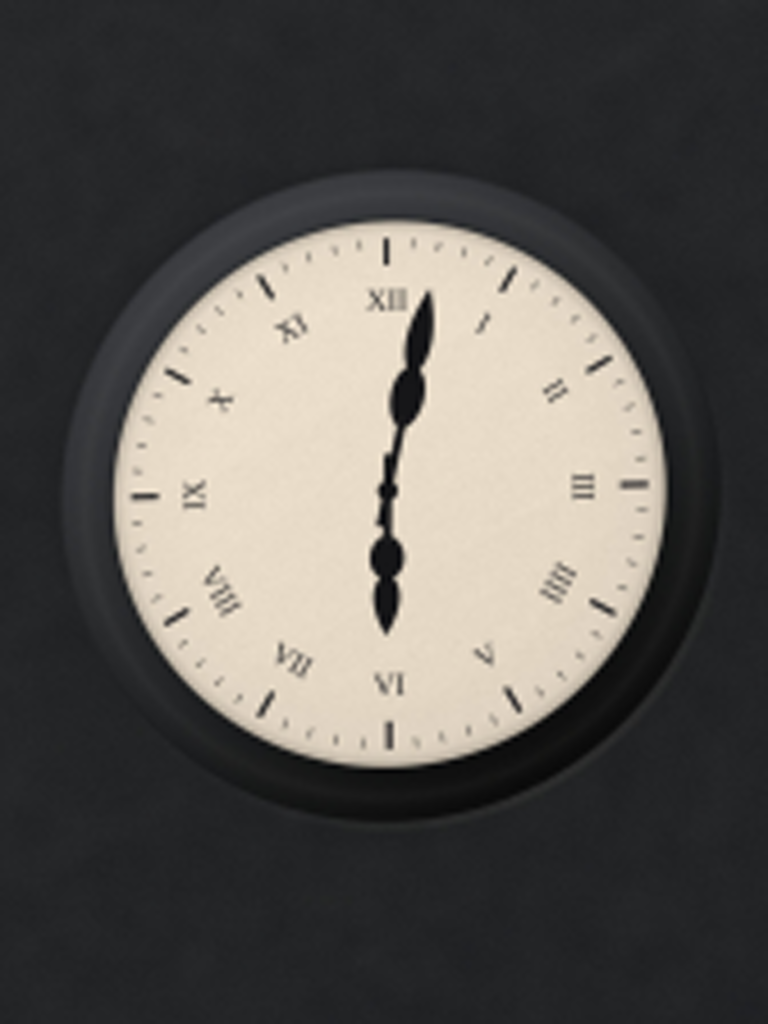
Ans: 6:02
